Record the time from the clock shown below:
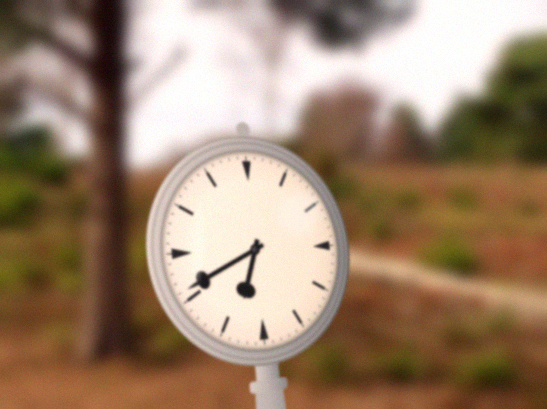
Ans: 6:41
